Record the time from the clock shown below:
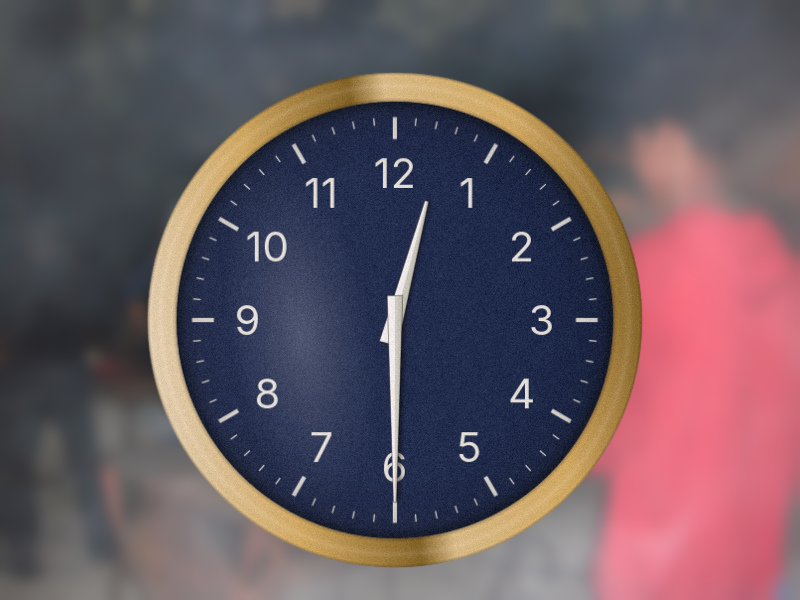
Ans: 12:30
